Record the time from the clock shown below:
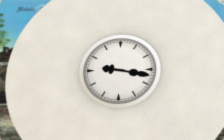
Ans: 9:17
